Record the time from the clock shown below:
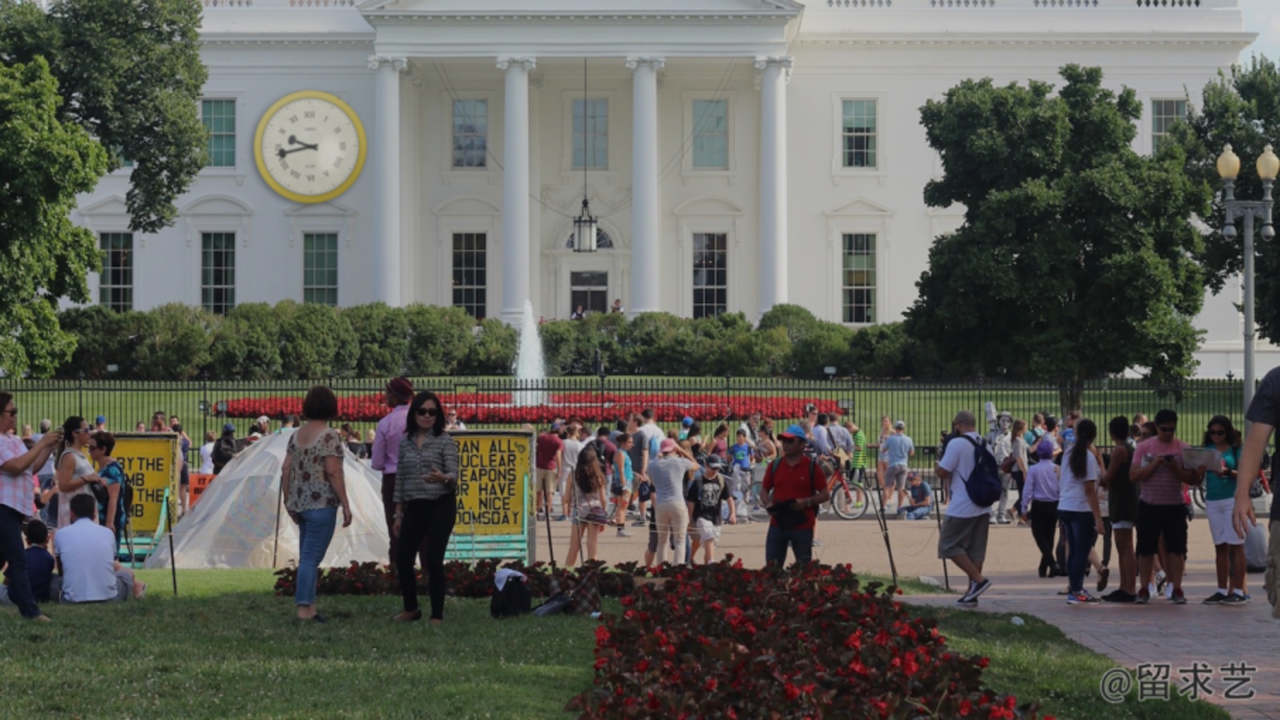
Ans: 9:43
